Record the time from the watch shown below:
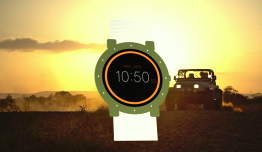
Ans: 10:50
